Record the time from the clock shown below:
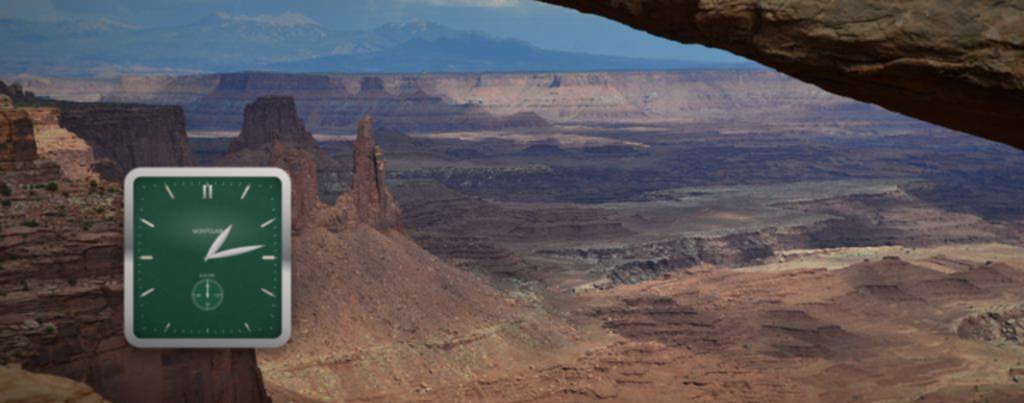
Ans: 1:13
